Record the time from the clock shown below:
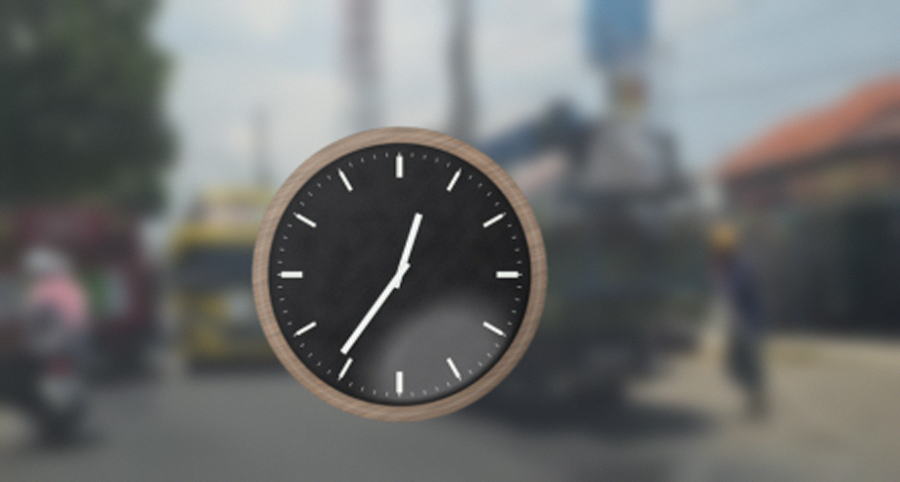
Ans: 12:36
